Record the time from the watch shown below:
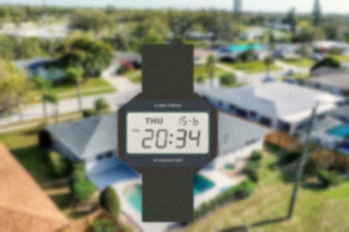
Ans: 20:34
